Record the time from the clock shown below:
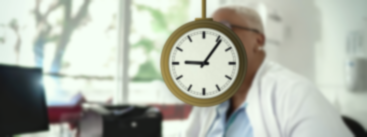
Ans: 9:06
